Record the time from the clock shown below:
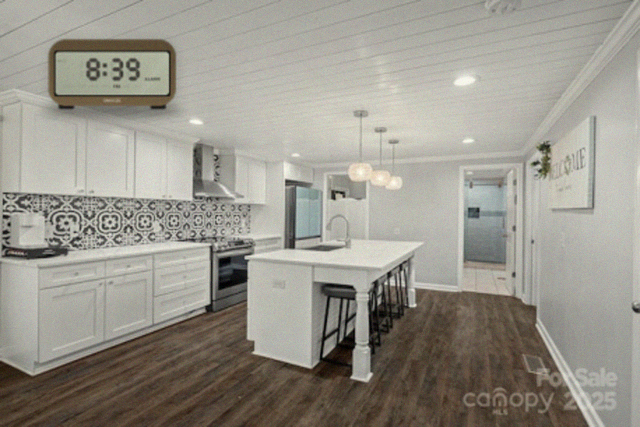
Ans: 8:39
